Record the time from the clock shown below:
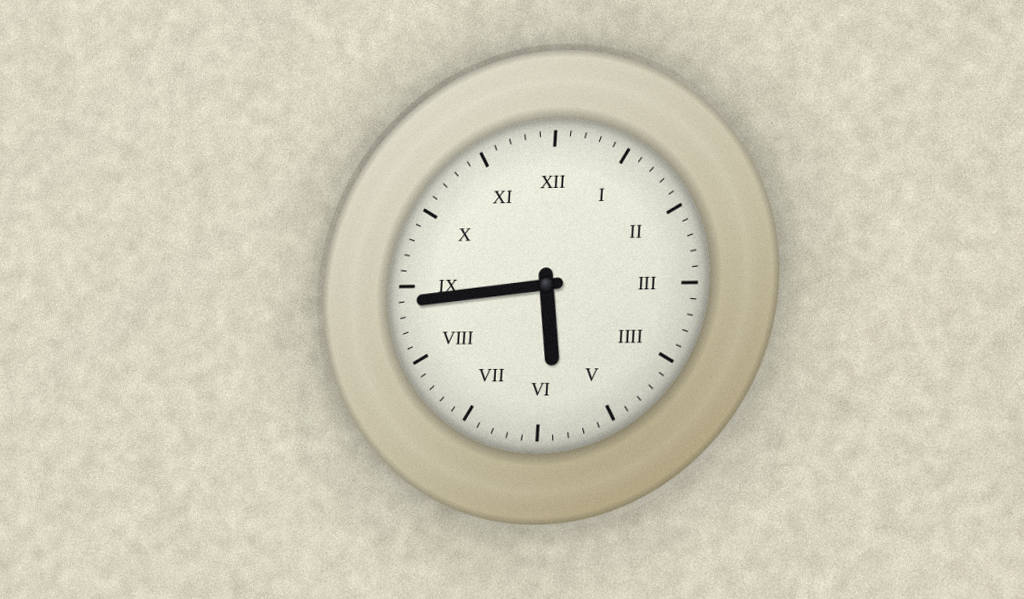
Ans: 5:44
